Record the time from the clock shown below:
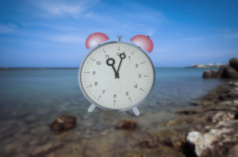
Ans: 11:02
